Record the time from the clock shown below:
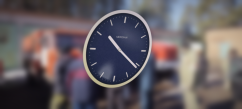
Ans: 10:21
